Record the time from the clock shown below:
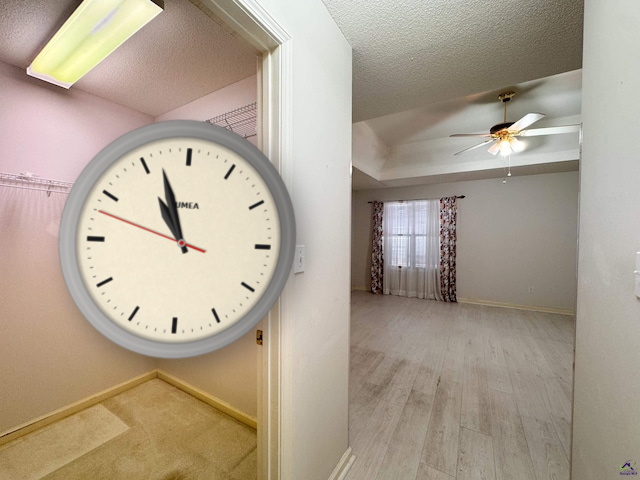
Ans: 10:56:48
